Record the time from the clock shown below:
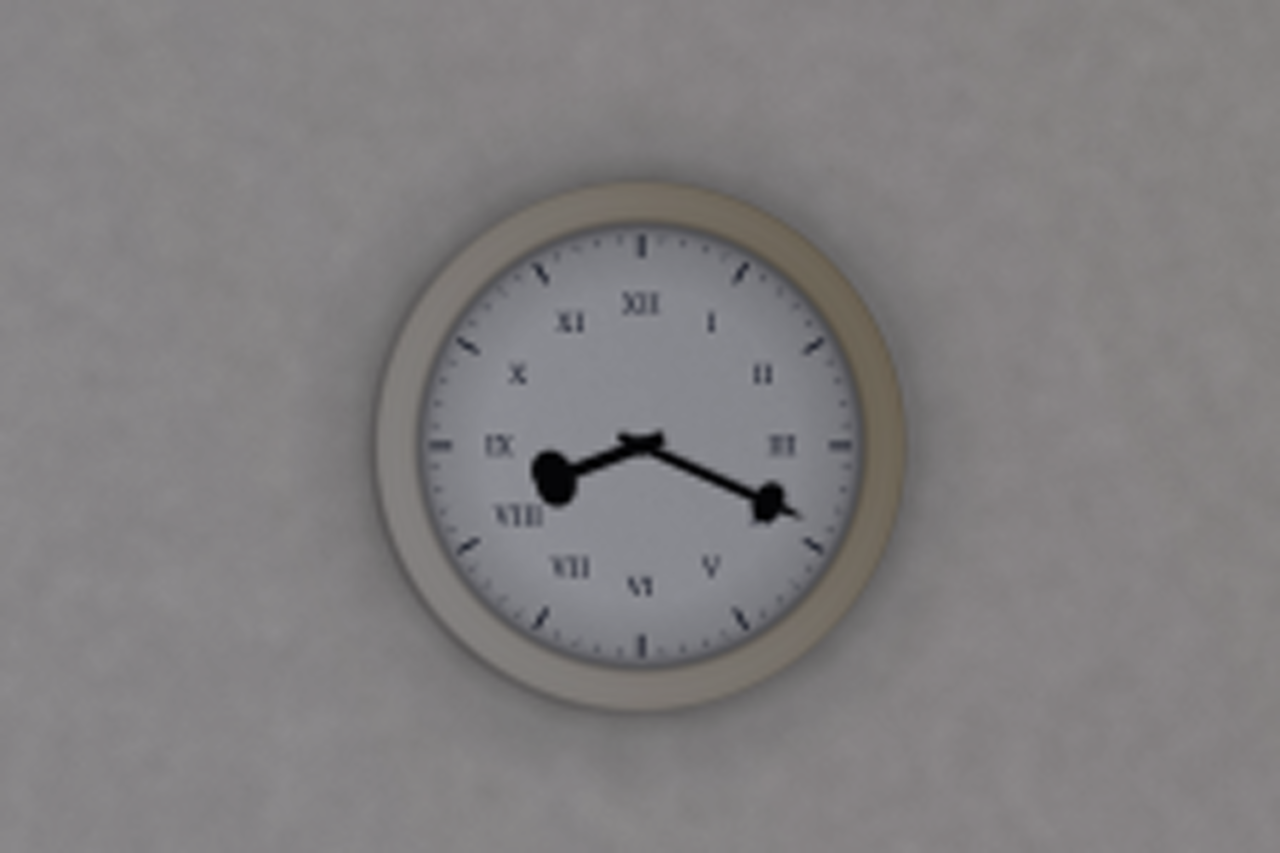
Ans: 8:19
